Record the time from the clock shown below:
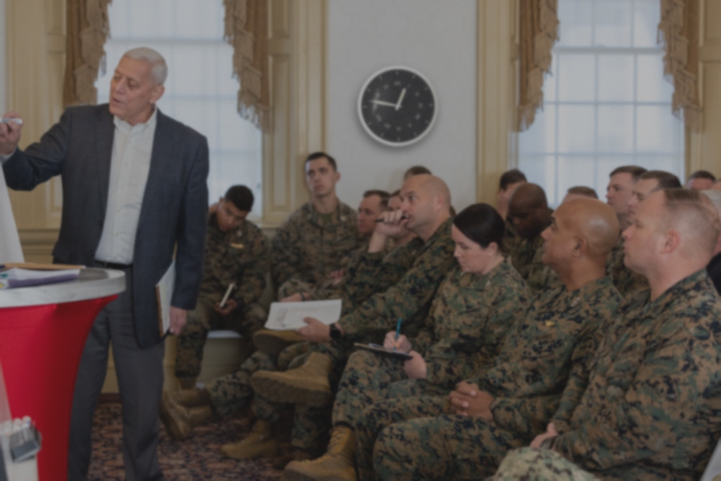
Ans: 12:47
